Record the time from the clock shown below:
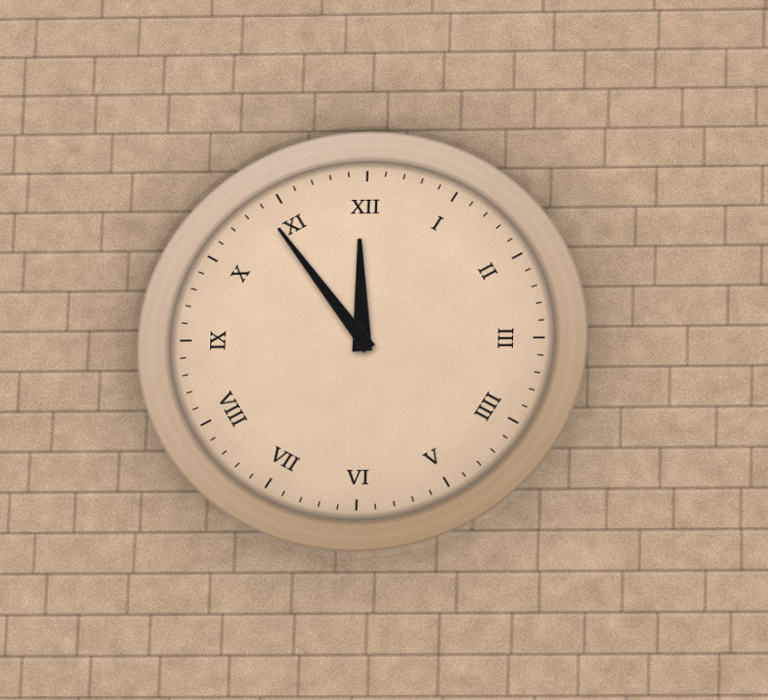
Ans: 11:54
